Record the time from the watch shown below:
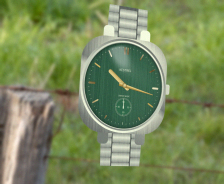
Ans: 10:17
